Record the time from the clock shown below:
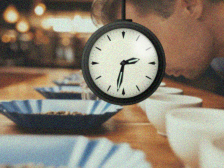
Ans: 2:32
